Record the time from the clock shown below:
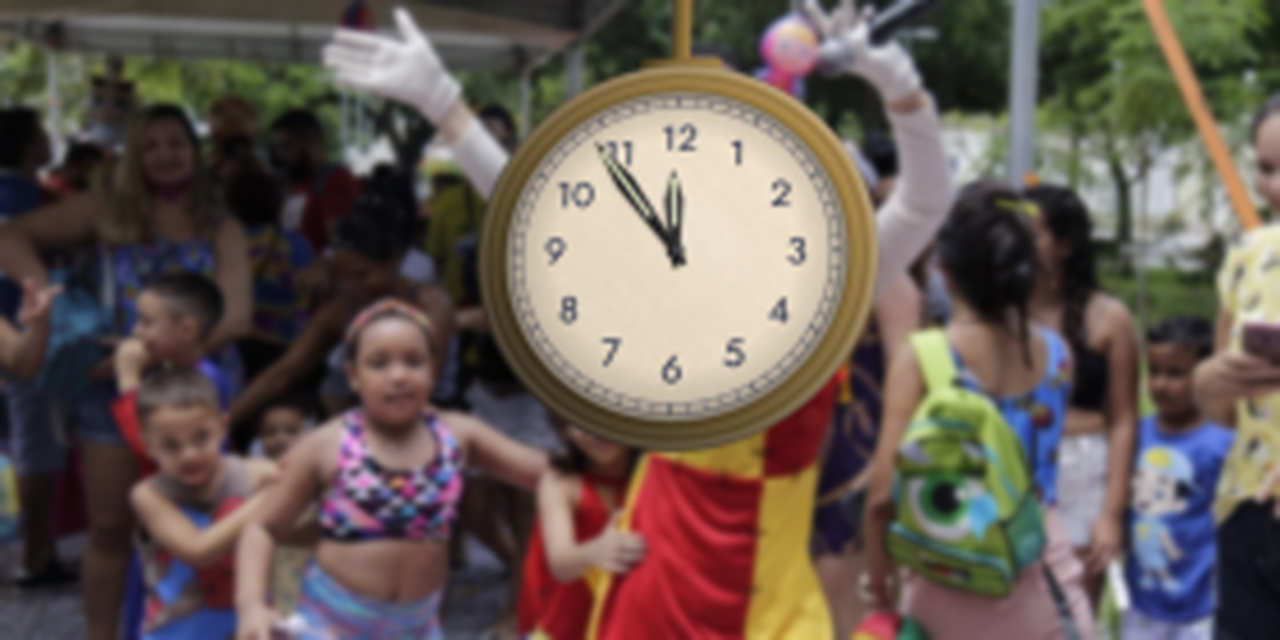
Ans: 11:54
